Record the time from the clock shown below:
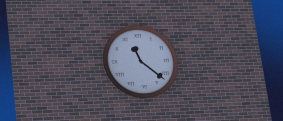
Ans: 11:22
